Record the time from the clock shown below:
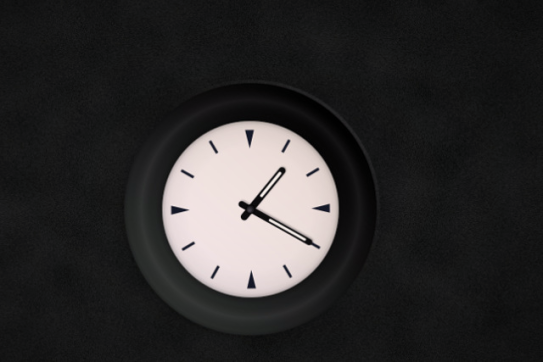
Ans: 1:20
